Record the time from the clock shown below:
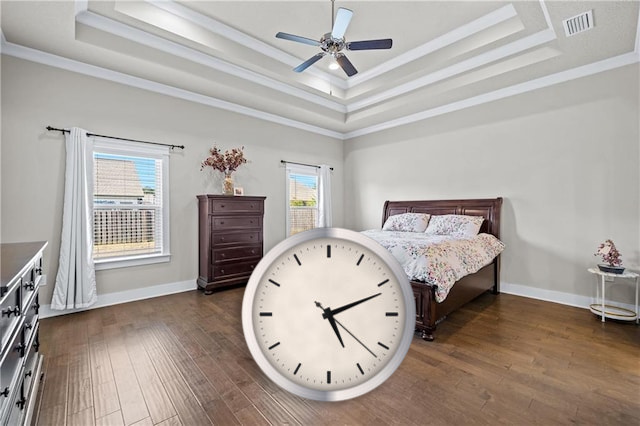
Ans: 5:11:22
